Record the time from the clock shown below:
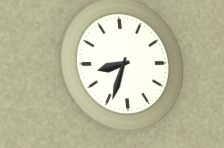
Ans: 8:34
